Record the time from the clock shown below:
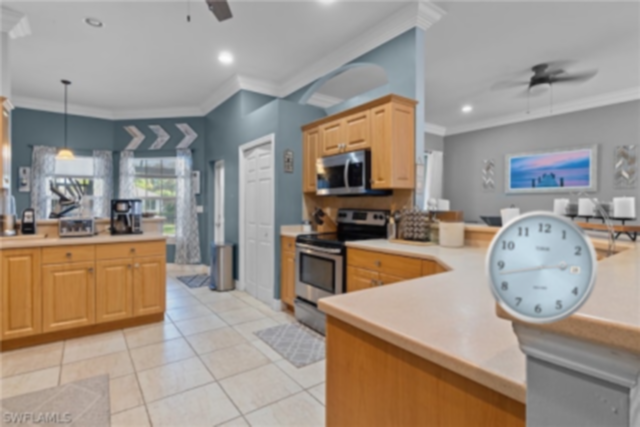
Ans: 2:43
